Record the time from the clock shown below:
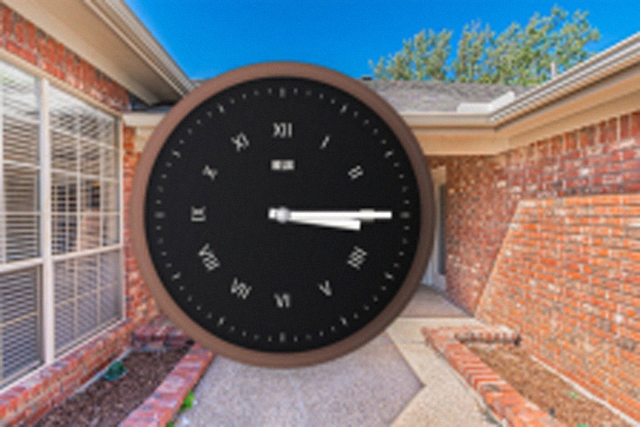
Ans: 3:15
